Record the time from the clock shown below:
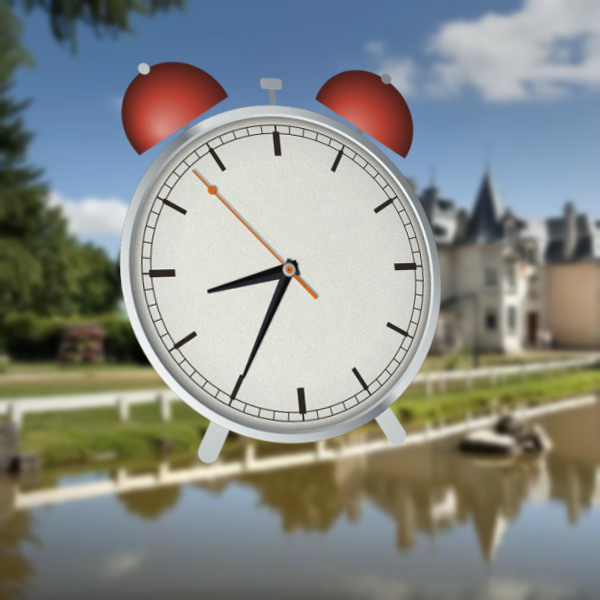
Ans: 8:34:53
